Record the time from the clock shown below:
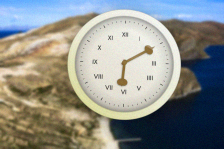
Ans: 6:10
